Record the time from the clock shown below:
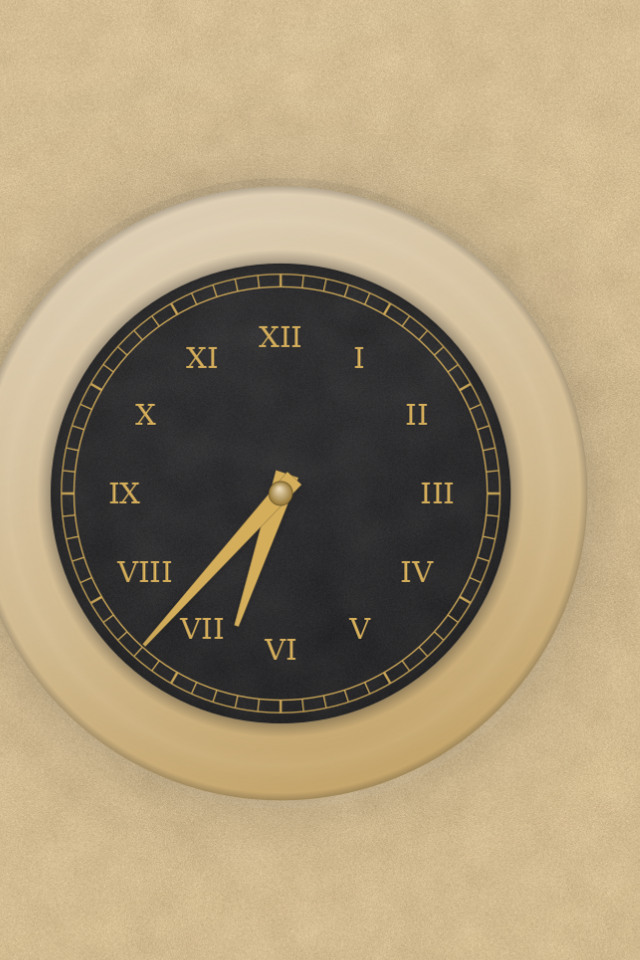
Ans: 6:37
